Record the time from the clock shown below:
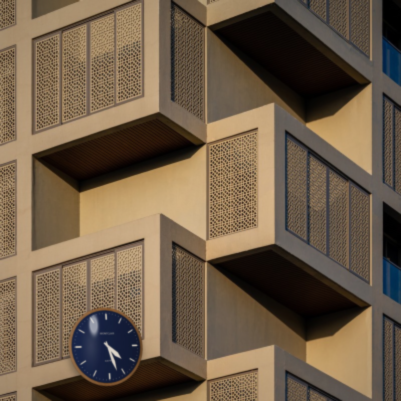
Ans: 4:27
